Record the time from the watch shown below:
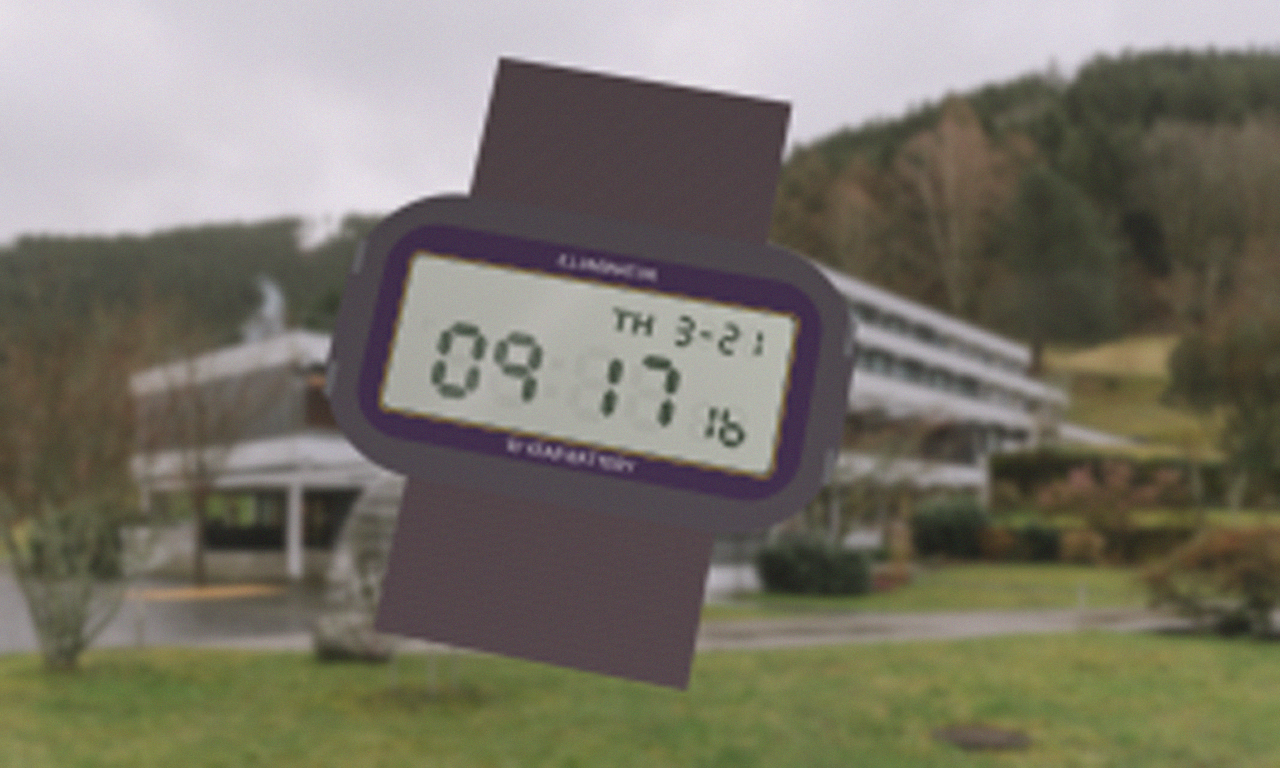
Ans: 9:17:16
